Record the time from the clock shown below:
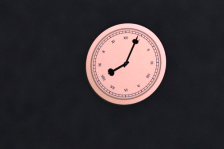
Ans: 8:04
